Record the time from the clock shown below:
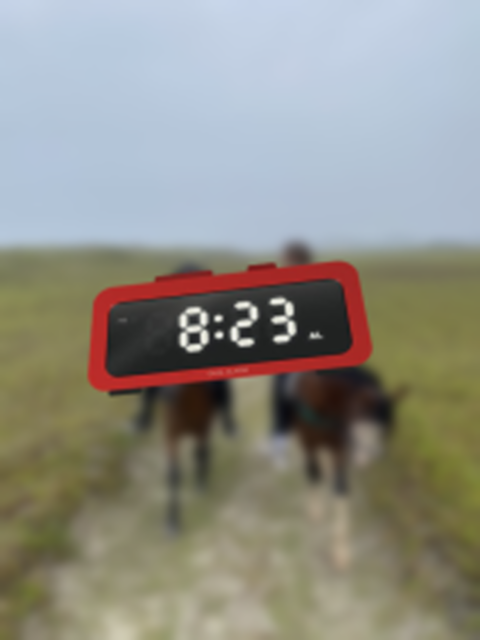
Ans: 8:23
